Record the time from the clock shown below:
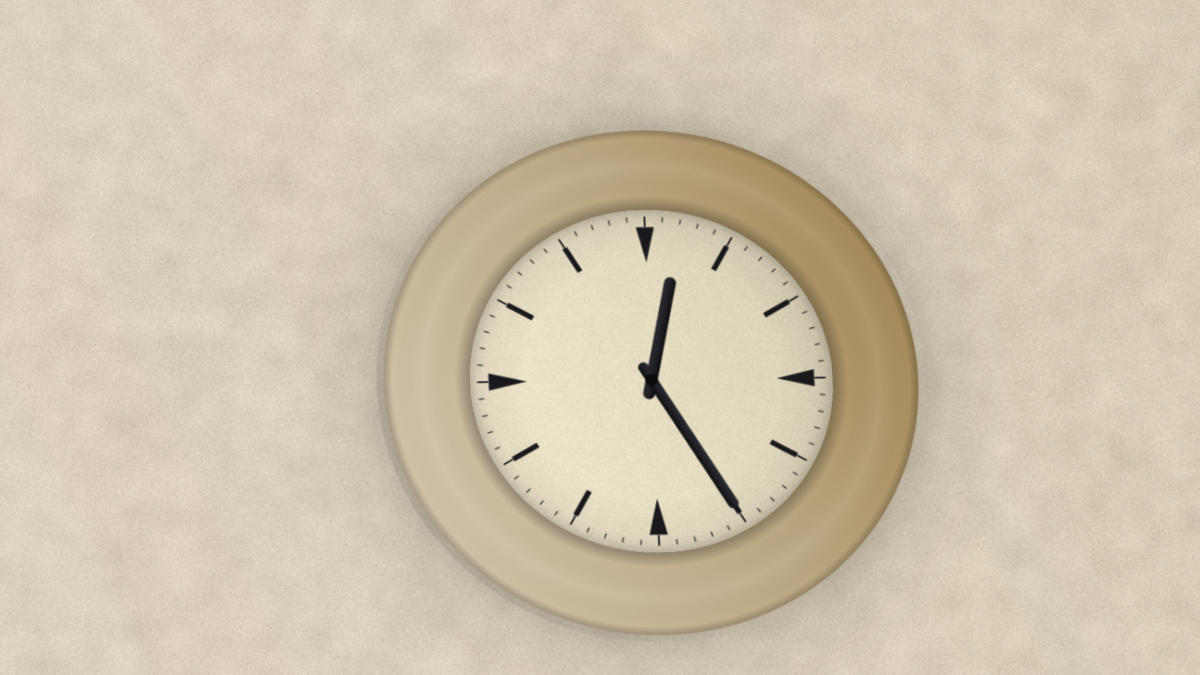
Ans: 12:25
